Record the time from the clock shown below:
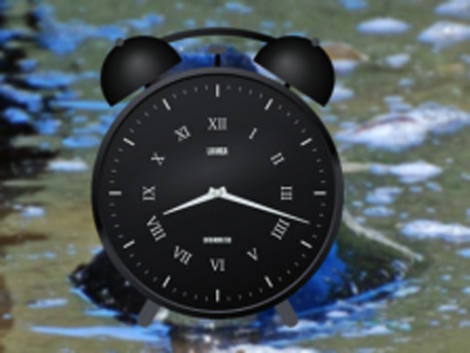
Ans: 8:18
